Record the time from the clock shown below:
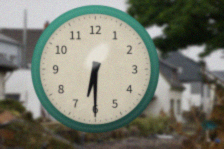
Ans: 6:30
